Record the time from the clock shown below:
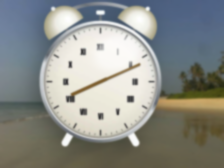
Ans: 8:11
